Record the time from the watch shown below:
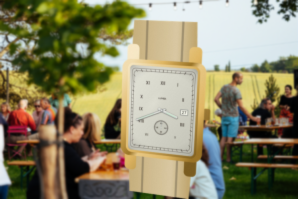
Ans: 3:41
